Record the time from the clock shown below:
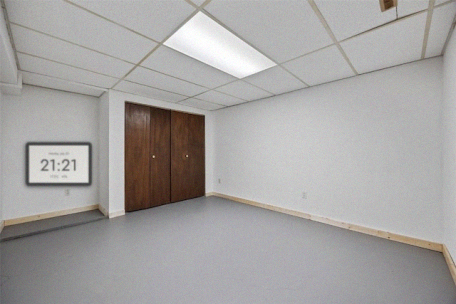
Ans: 21:21
